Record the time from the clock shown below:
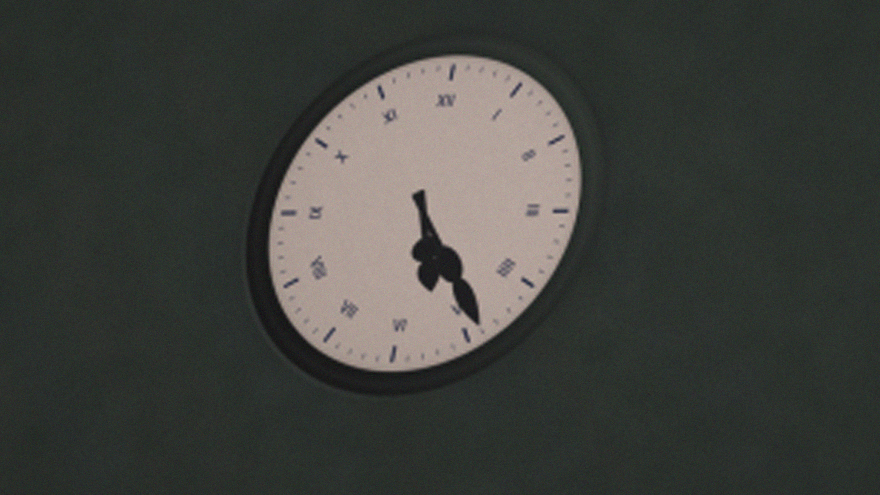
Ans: 5:24
